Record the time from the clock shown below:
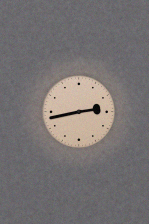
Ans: 2:43
